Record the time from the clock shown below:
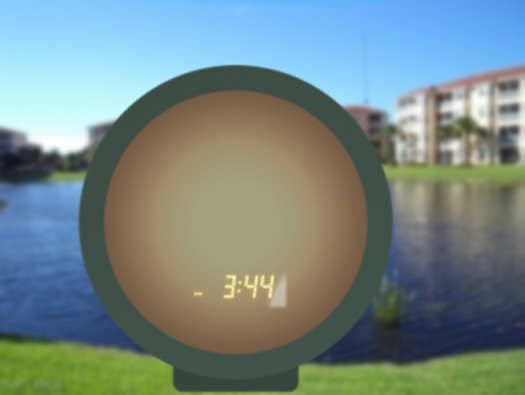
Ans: 3:44
